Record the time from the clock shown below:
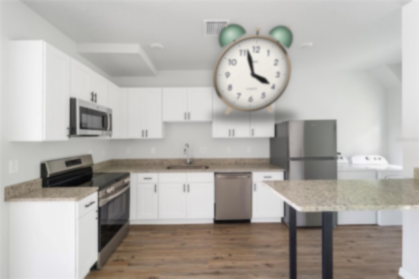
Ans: 3:57
